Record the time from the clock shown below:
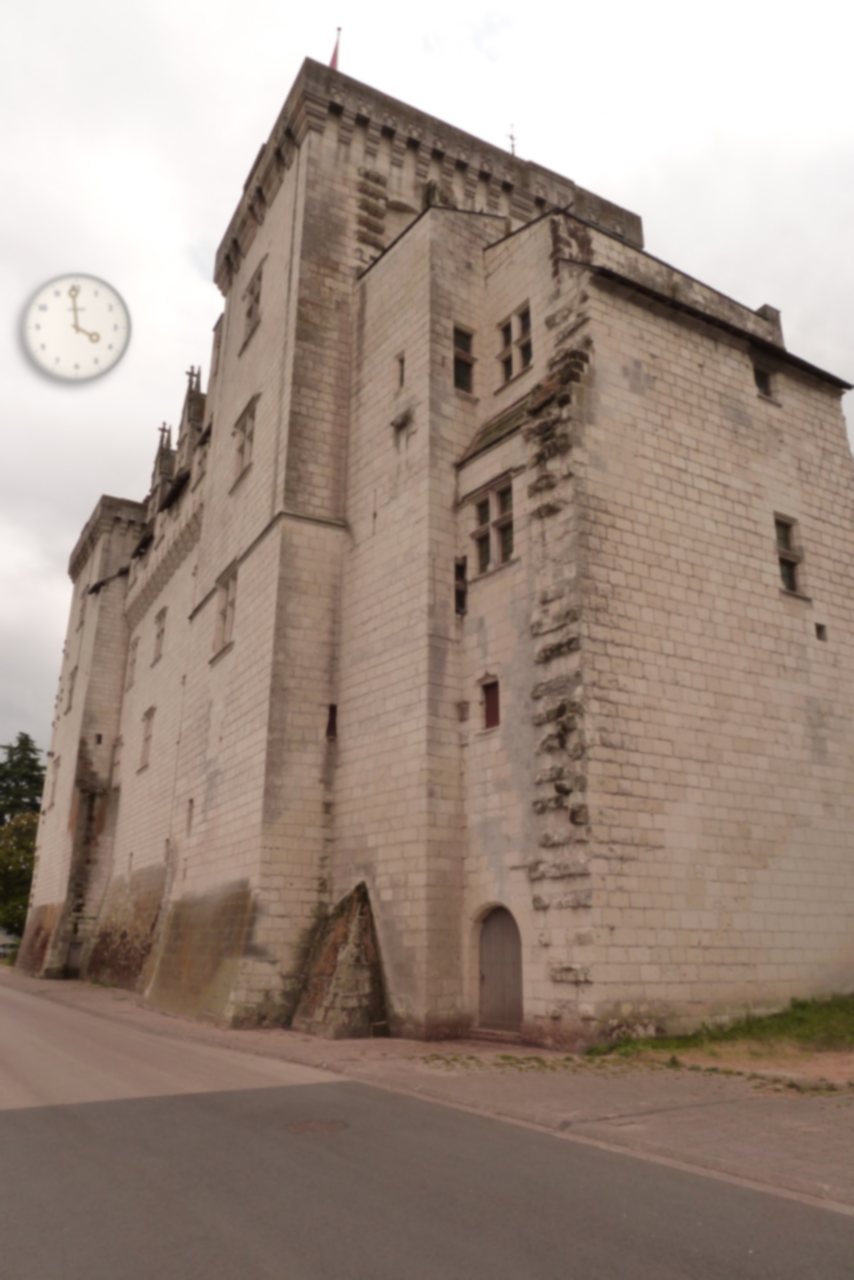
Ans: 3:59
